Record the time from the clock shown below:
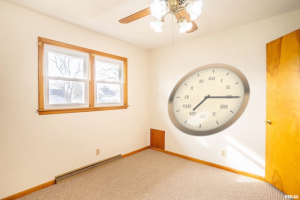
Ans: 7:15
